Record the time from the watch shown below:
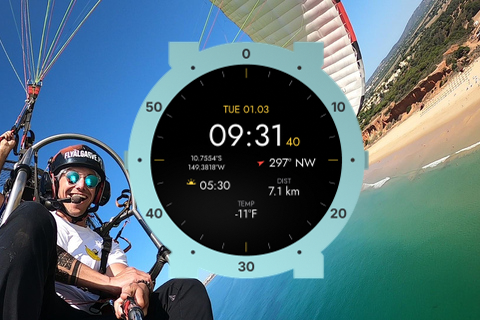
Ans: 9:31:40
